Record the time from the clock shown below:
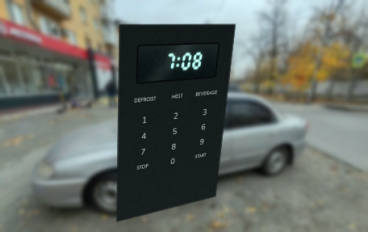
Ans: 7:08
